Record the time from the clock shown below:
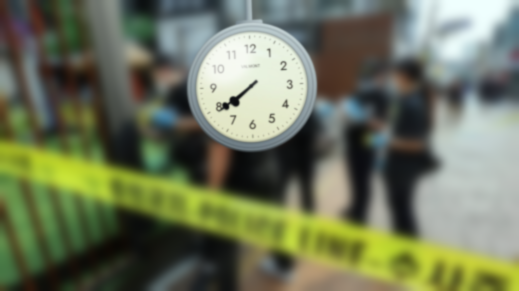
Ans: 7:39
